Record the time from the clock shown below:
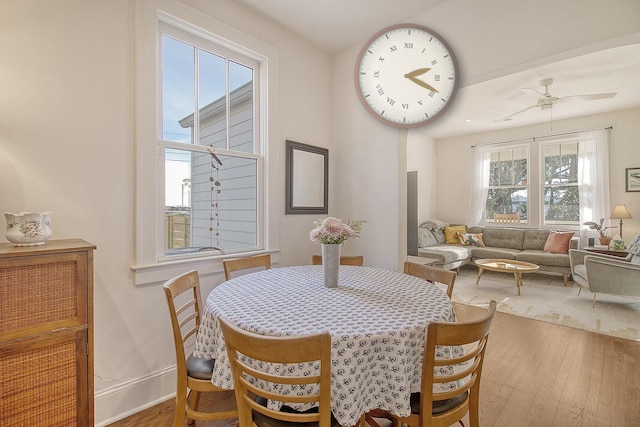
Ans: 2:19
